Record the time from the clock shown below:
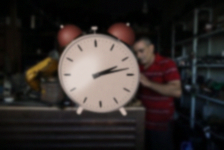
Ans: 2:13
